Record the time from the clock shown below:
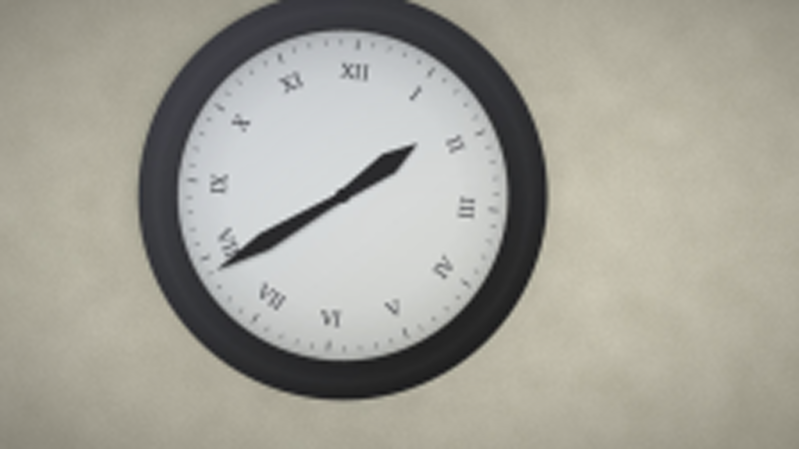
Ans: 1:39
